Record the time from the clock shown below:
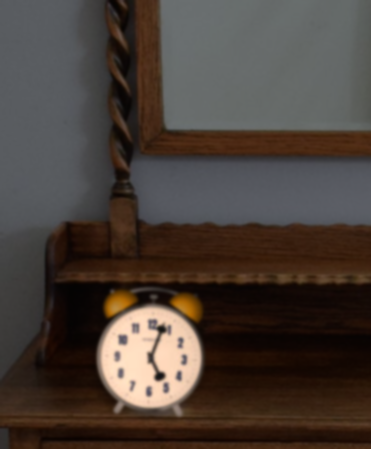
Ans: 5:03
